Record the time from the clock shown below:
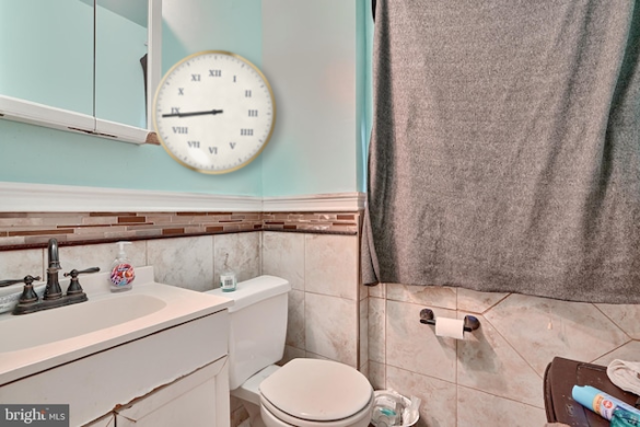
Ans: 8:44
